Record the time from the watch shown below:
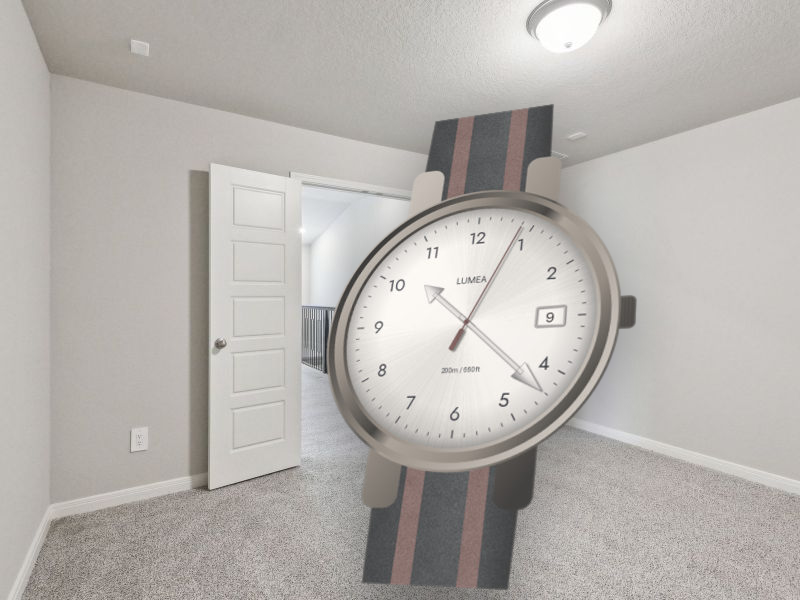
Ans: 10:22:04
